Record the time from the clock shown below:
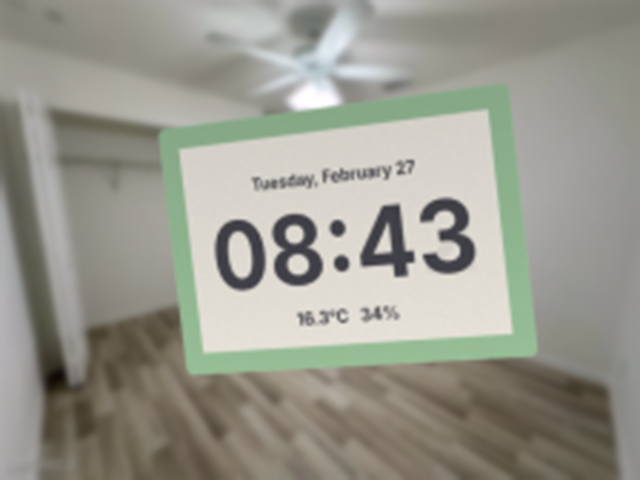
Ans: 8:43
